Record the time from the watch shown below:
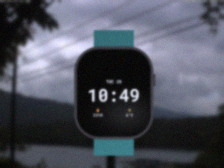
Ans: 10:49
